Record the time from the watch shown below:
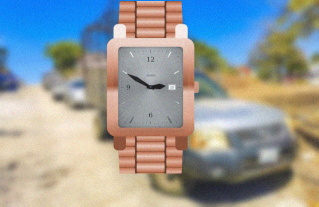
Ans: 2:50
